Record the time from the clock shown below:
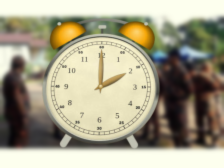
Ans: 2:00
